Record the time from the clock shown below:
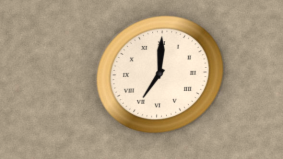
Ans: 7:00
